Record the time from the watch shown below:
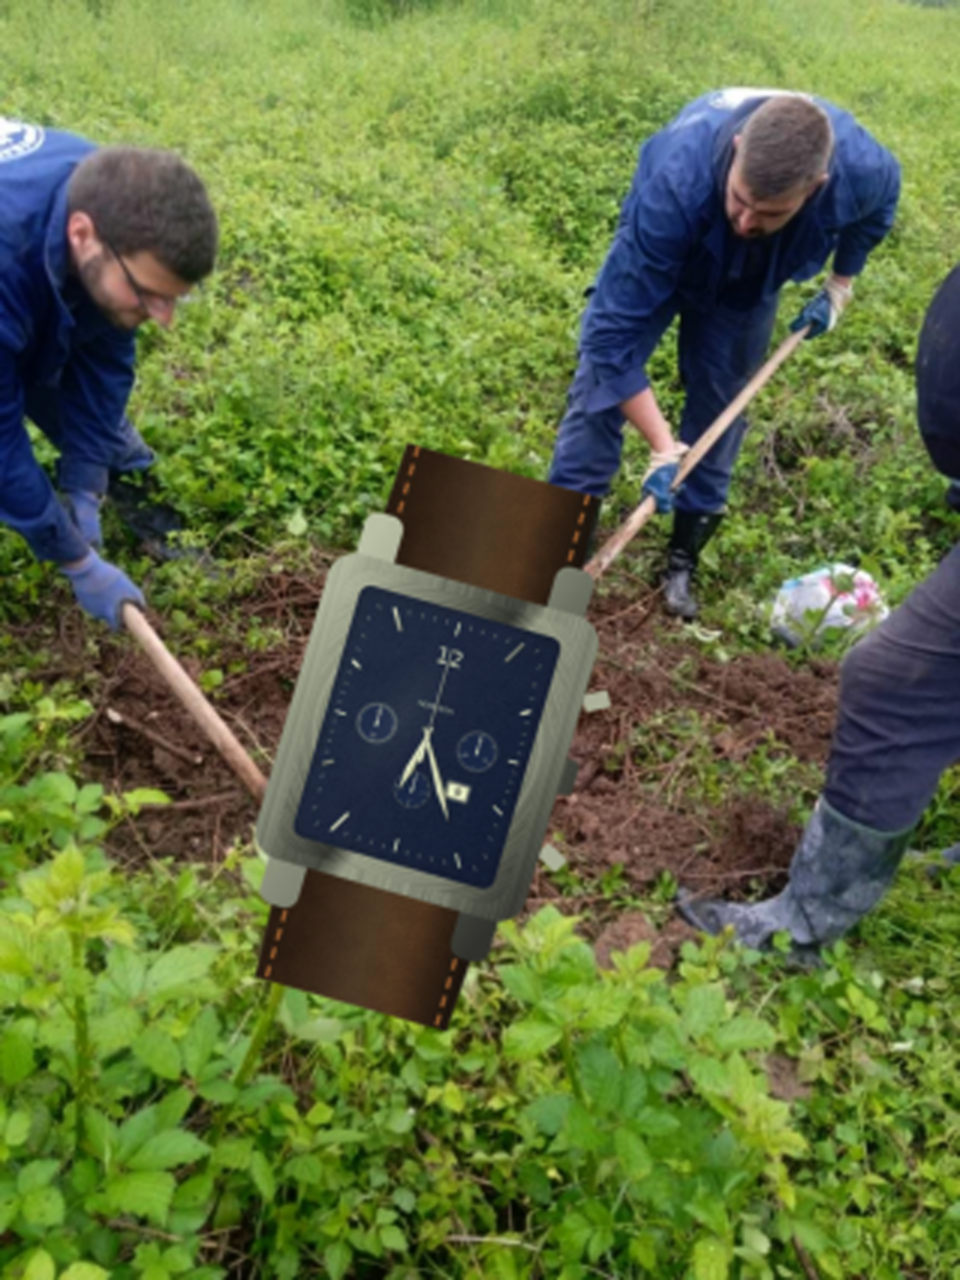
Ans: 6:25
